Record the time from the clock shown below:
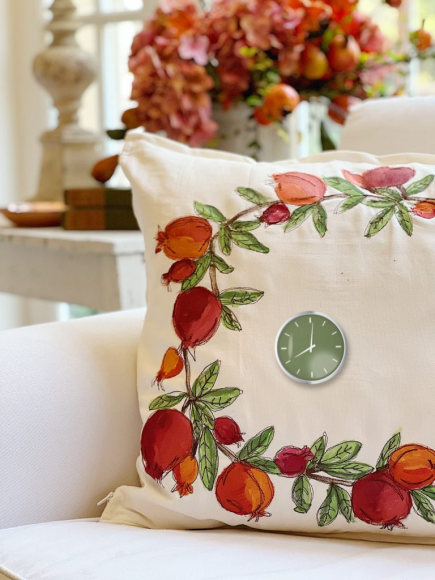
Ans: 8:01
